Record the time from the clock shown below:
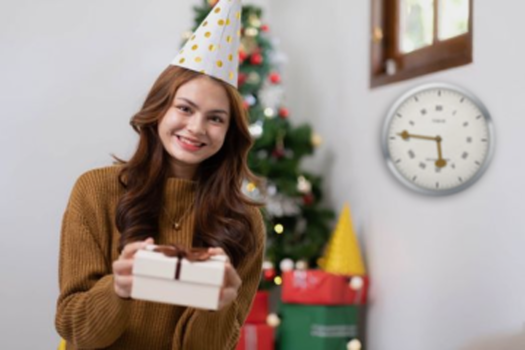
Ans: 5:46
